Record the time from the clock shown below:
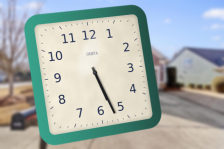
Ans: 5:27
